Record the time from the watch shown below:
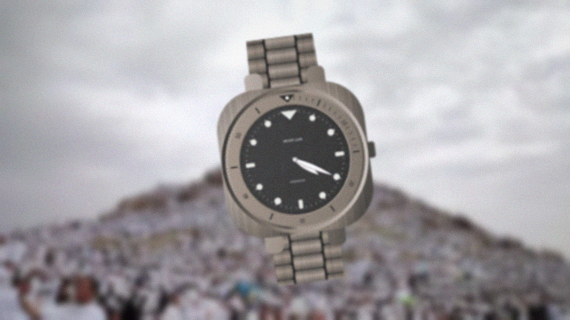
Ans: 4:20
